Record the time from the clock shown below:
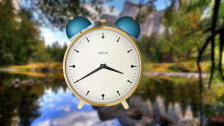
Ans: 3:40
